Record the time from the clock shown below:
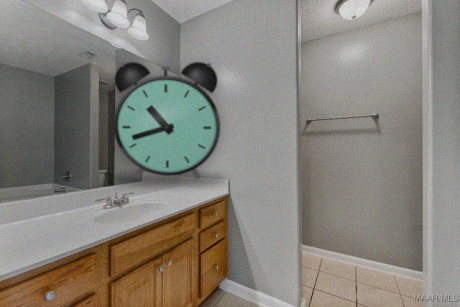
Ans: 10:42
